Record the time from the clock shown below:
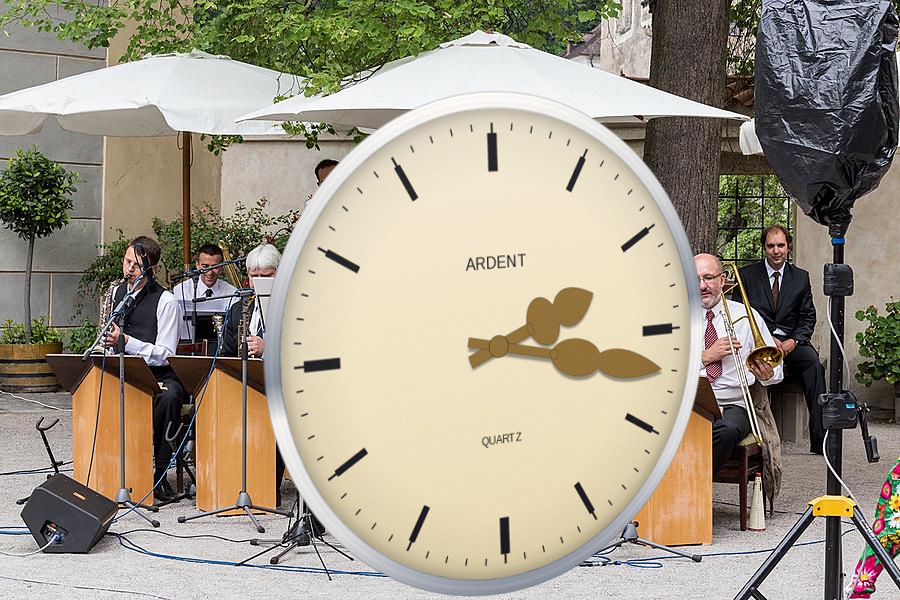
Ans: 2:17
